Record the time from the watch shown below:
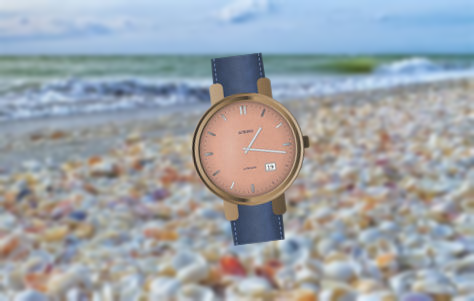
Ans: 1:17
